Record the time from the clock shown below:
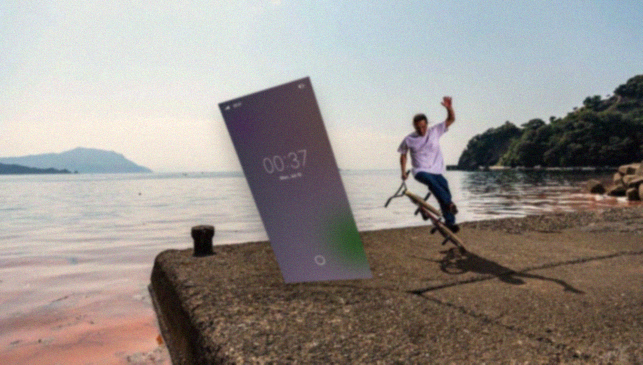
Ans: 0:37
